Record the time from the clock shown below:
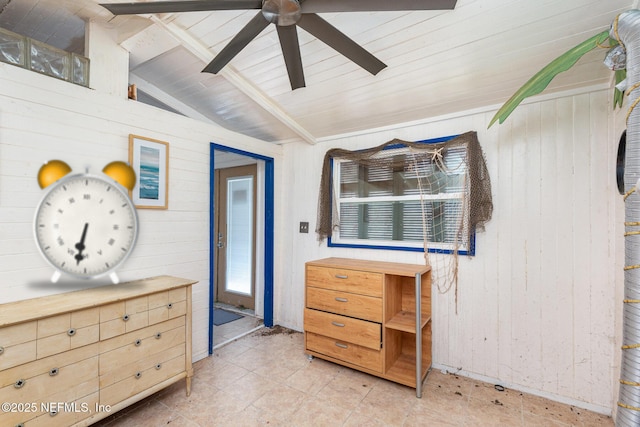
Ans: 6:32
